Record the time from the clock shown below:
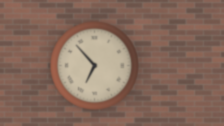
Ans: 6:53
